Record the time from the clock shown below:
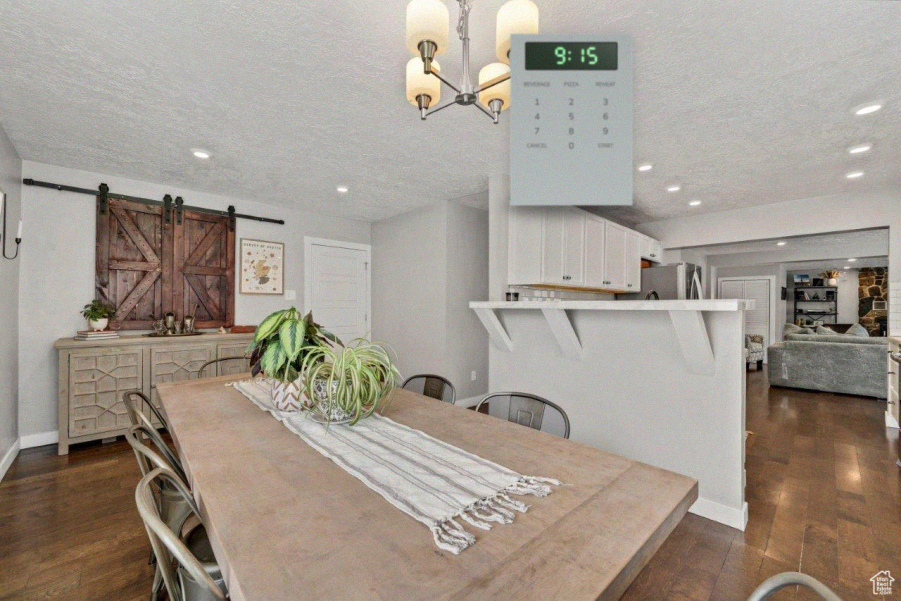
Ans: 9:15
